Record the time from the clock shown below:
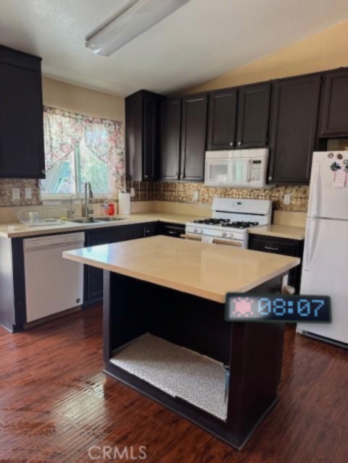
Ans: 8:07
